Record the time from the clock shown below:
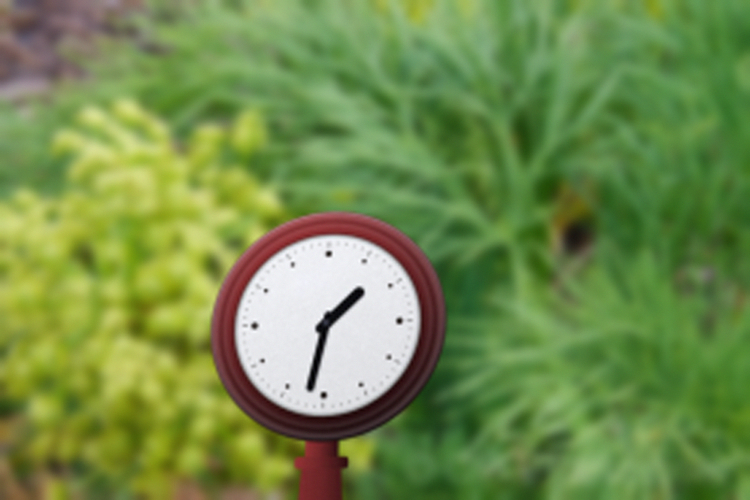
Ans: 1:32
